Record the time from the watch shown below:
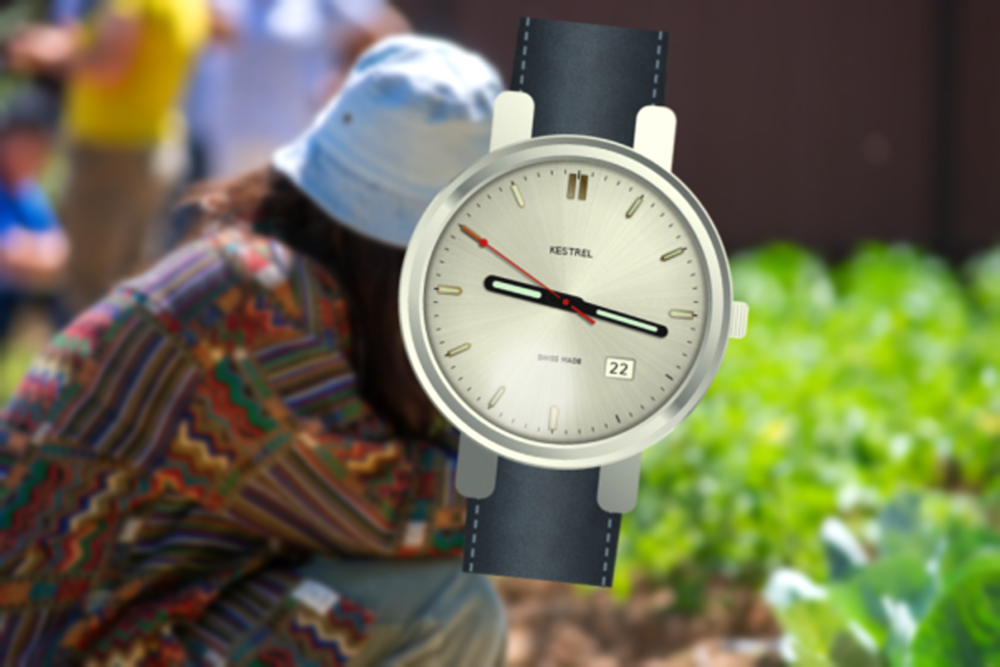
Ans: 9:16:50
